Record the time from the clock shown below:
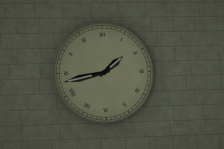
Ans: 1:43
